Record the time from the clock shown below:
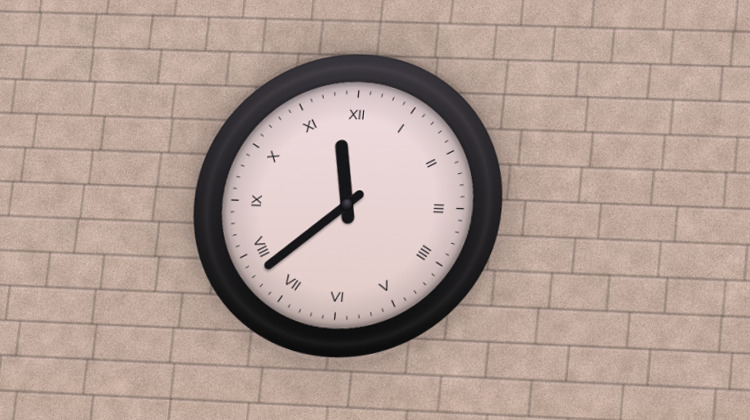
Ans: 11:38
